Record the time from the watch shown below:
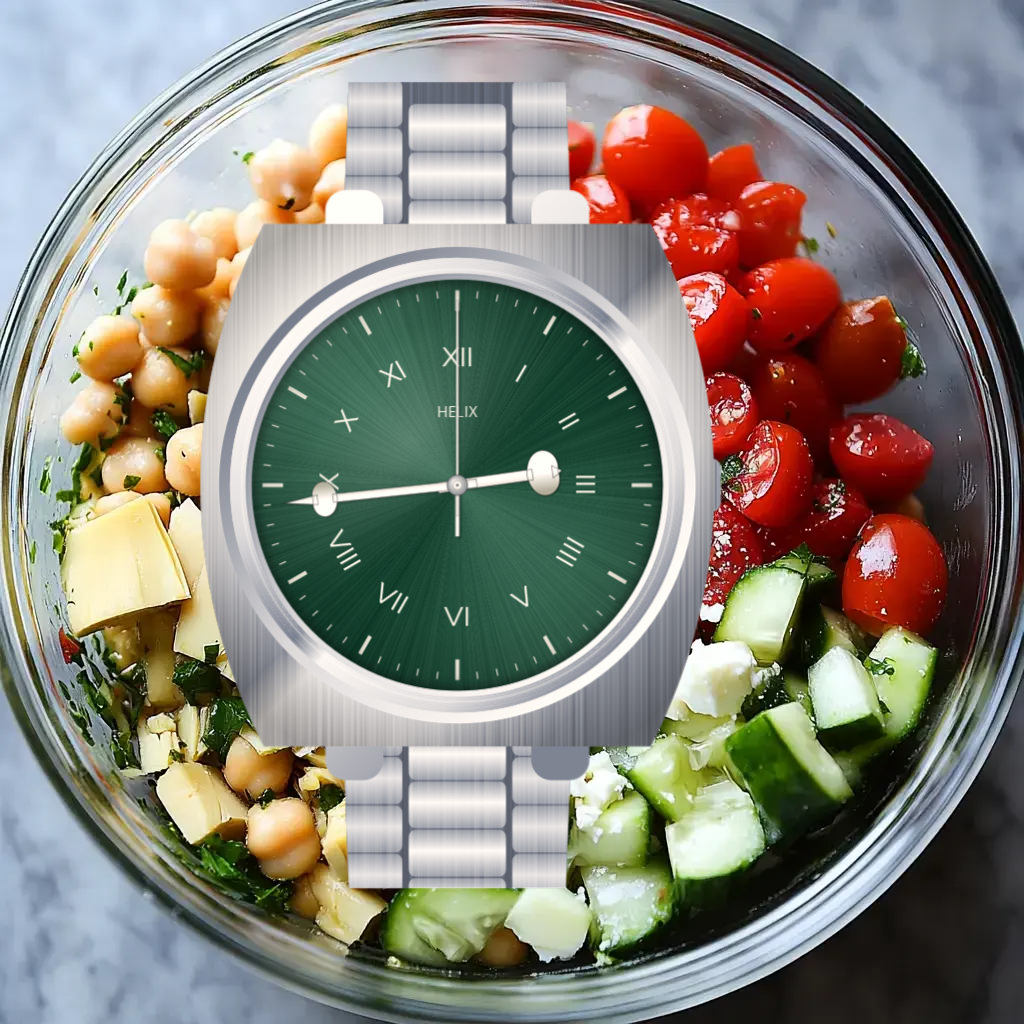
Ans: 2:44:00
